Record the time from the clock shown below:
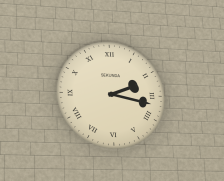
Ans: 2:17
